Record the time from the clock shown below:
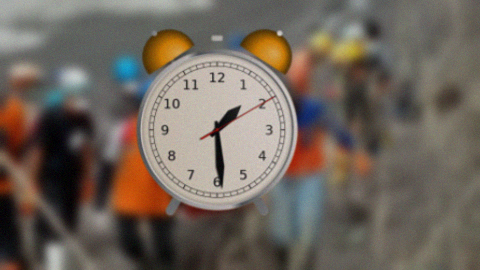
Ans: 1:29:10
